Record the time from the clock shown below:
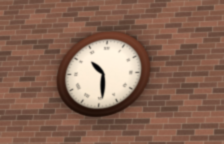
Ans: 10:29
